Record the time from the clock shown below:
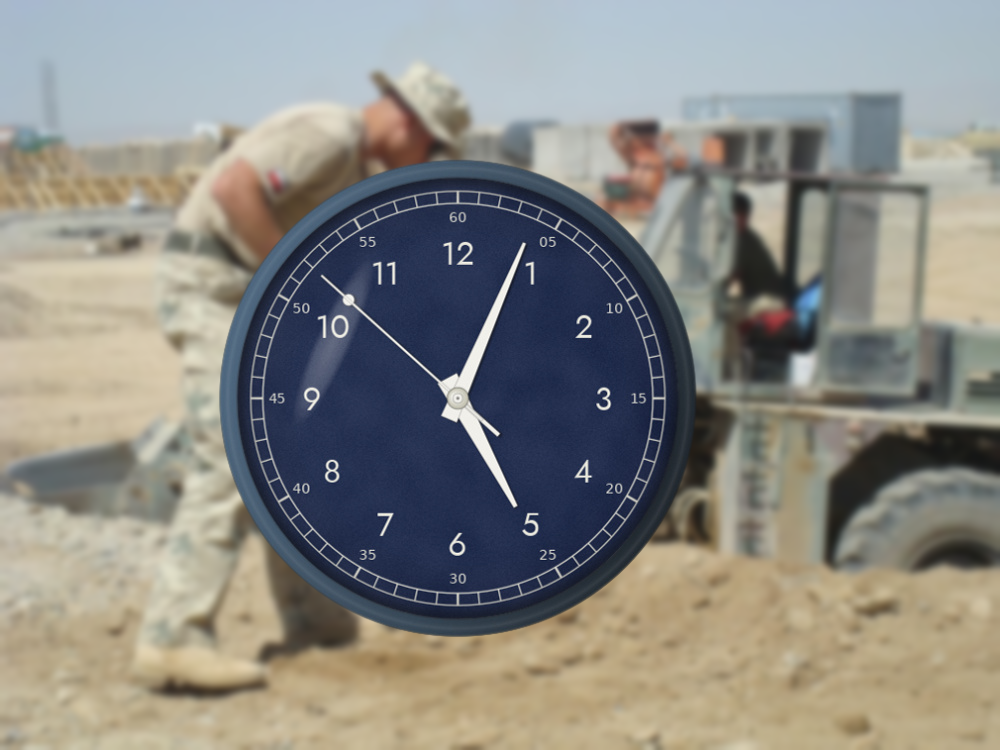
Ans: 5:03:52
